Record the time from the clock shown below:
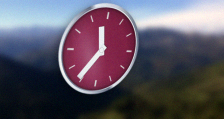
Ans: 11:36
